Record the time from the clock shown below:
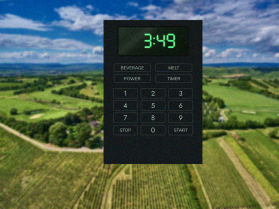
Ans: 3:49
